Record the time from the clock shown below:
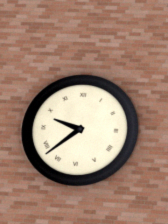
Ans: 9:38
